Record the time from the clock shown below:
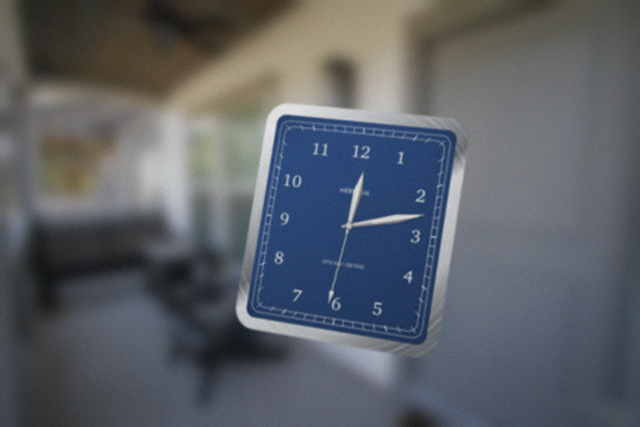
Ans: 12:12:31
